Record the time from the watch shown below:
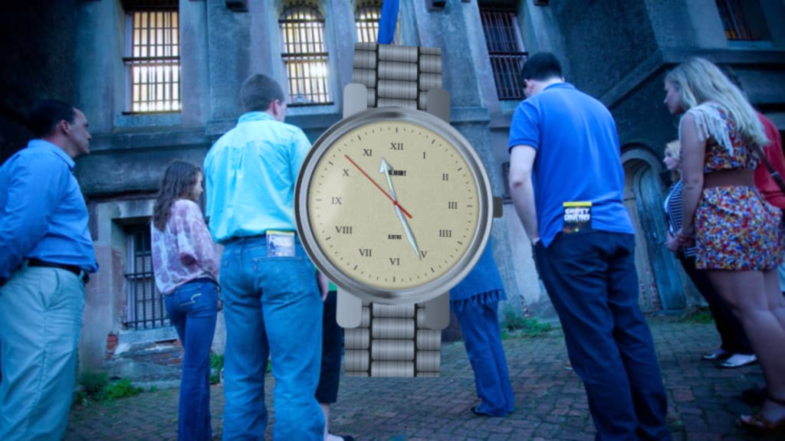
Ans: 11:25:52
